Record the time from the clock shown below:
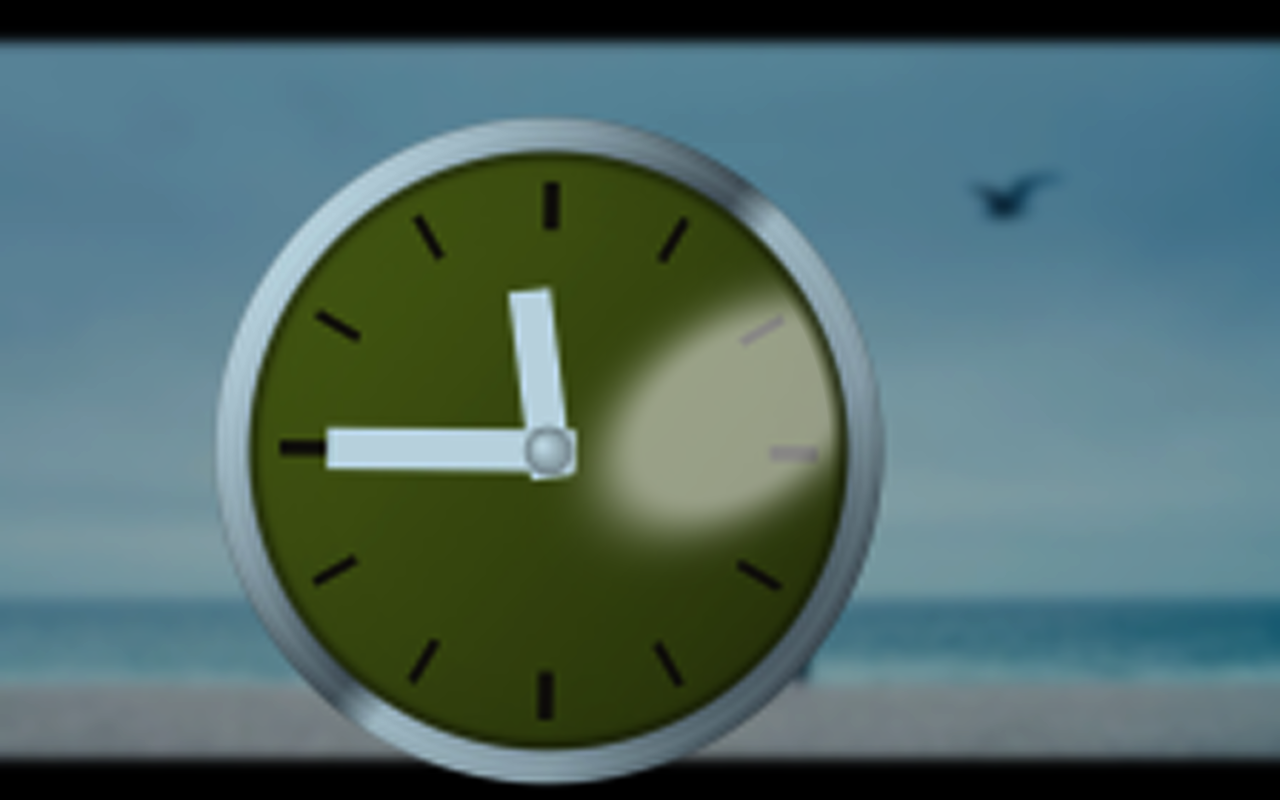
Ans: 11:45
